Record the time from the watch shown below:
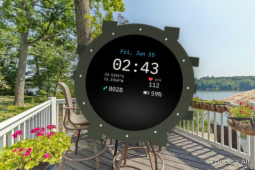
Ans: 2:43
